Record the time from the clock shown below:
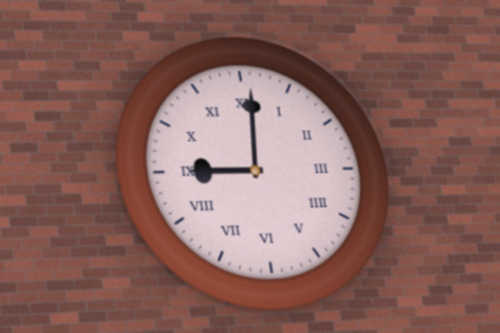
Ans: 9:01
